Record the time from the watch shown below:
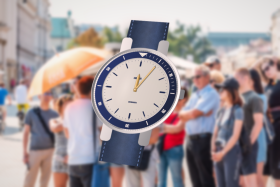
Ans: 12:05
